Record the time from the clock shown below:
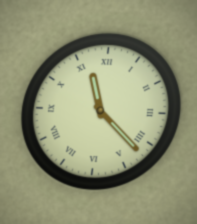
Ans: 11:22
